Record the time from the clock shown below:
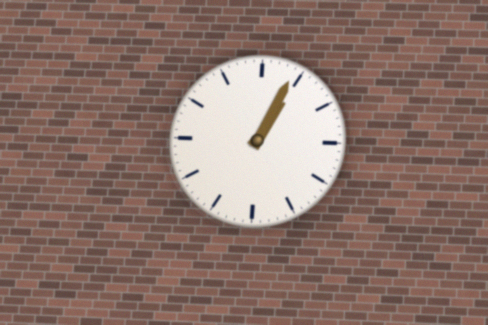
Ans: 1:04
